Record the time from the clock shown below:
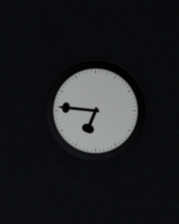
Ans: 6:46
